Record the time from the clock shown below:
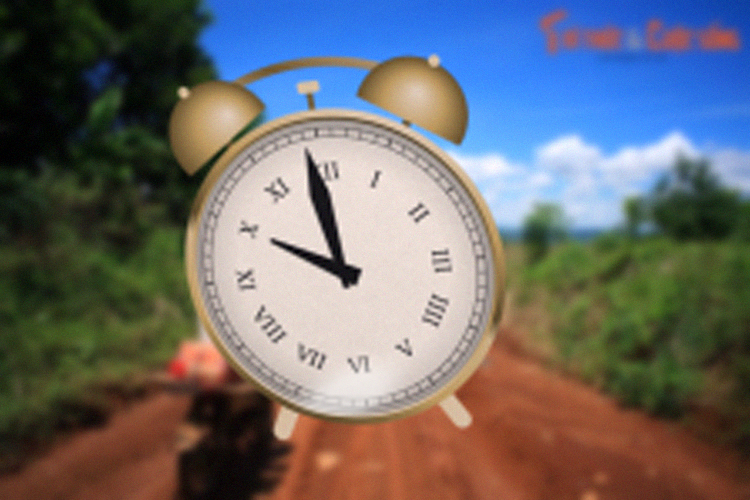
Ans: 9:59
